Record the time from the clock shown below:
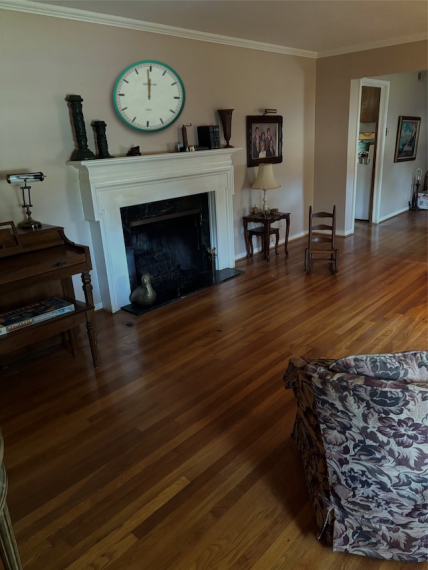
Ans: 11:59
